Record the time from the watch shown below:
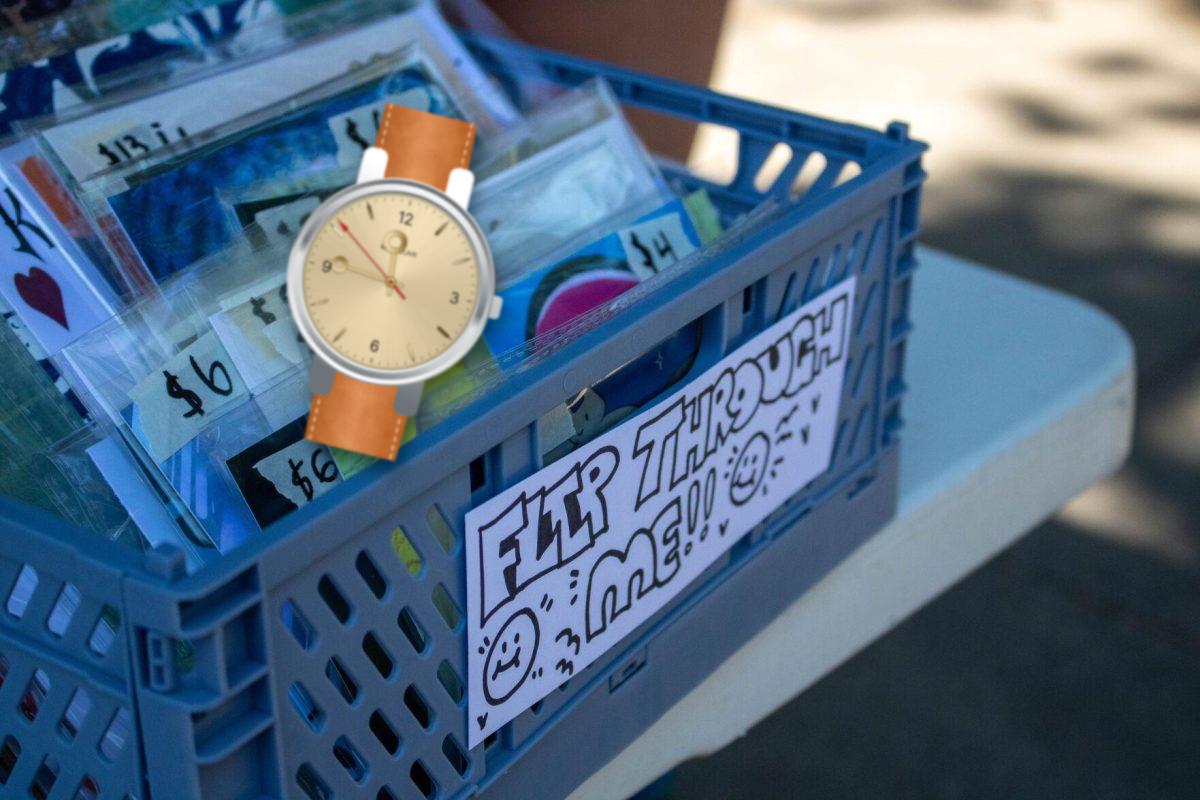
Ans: 11:45:51
